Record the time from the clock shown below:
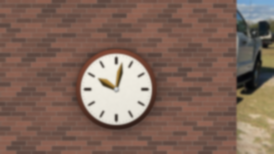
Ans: 10:02
